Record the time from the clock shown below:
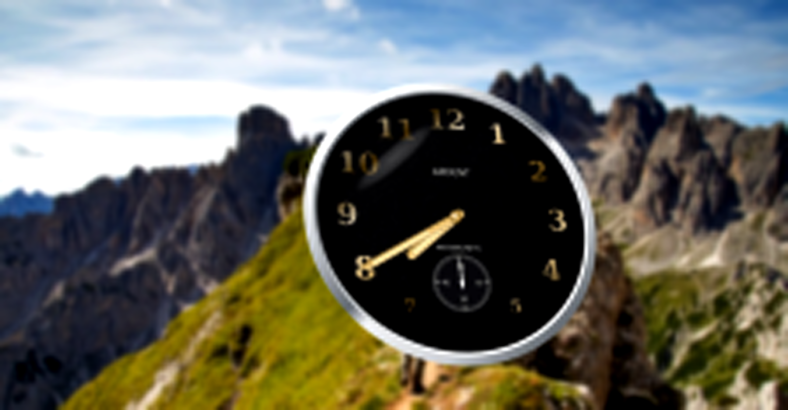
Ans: 7:40
